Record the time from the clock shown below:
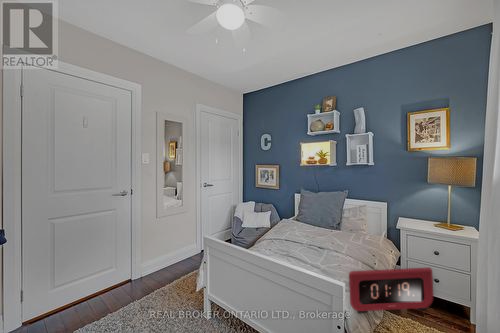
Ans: 1:19
